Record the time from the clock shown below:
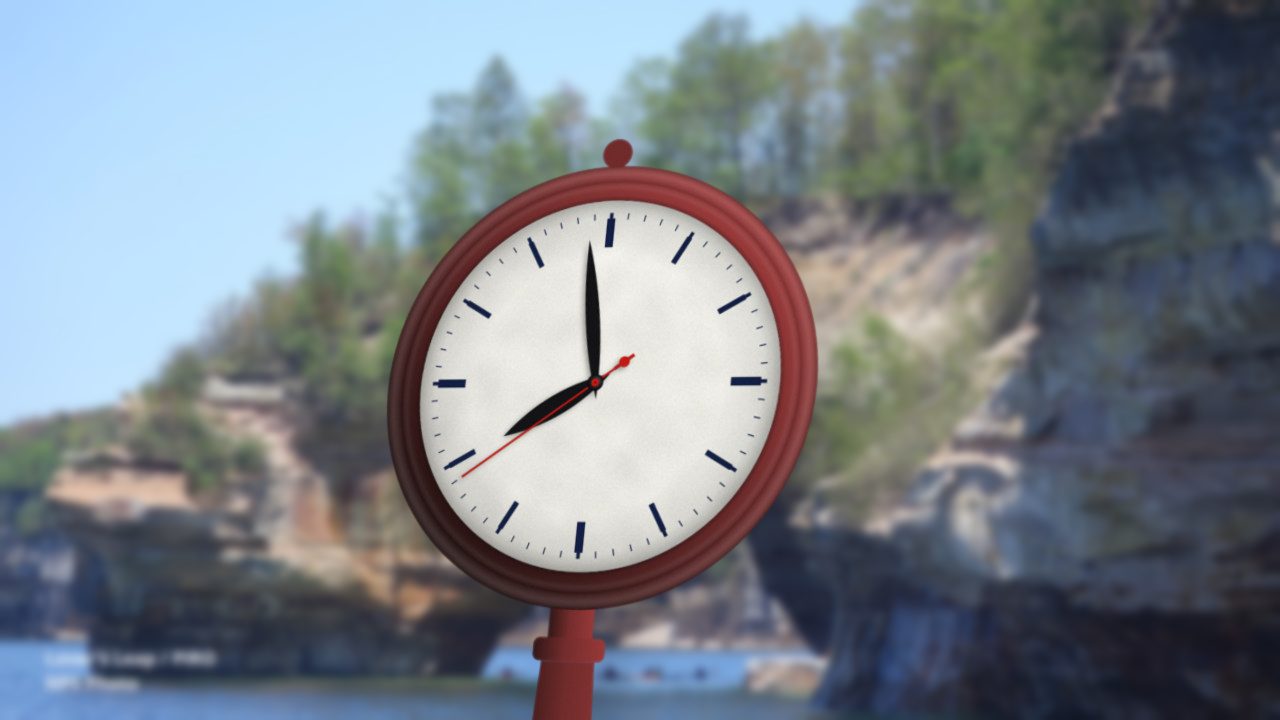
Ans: 7:58:39
